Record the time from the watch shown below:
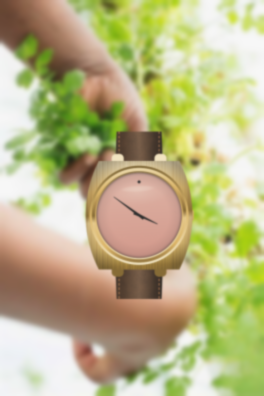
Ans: 3:51
